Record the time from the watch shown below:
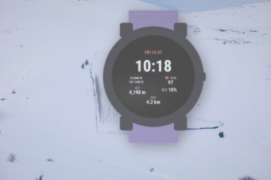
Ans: 10:18
